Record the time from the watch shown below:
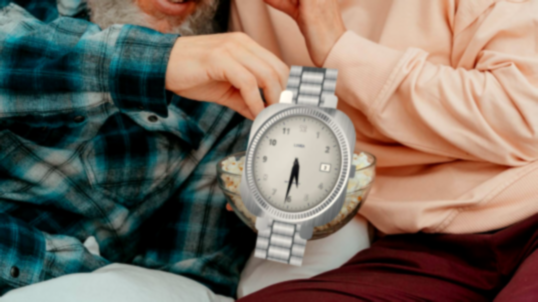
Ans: 5:31
